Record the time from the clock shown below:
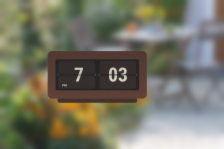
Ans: 7:03
